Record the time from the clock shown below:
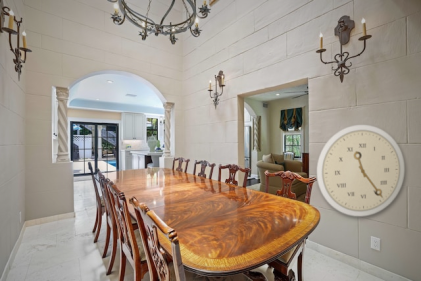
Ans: 11:24
